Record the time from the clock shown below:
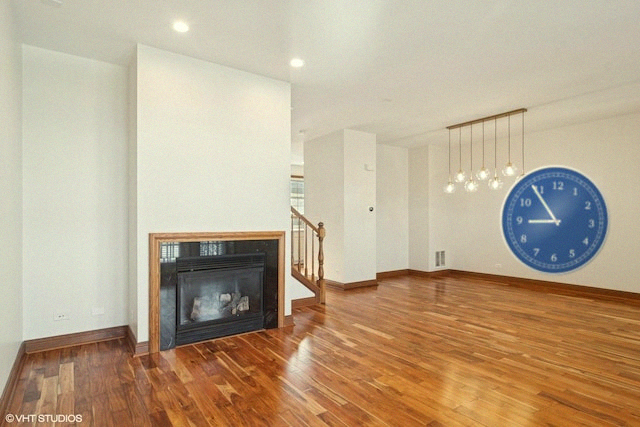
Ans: 8:54
